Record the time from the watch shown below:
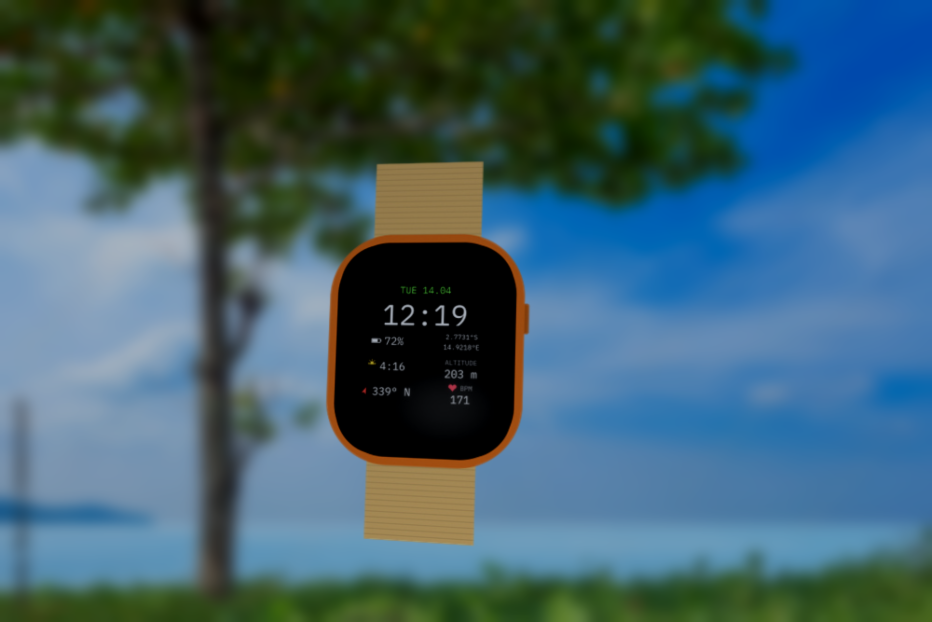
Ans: 12:19
